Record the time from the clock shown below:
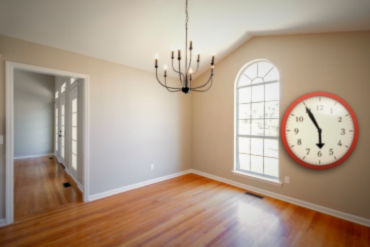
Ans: 5:55
